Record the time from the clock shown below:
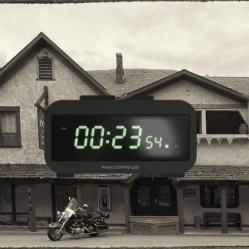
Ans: 0:23:54
